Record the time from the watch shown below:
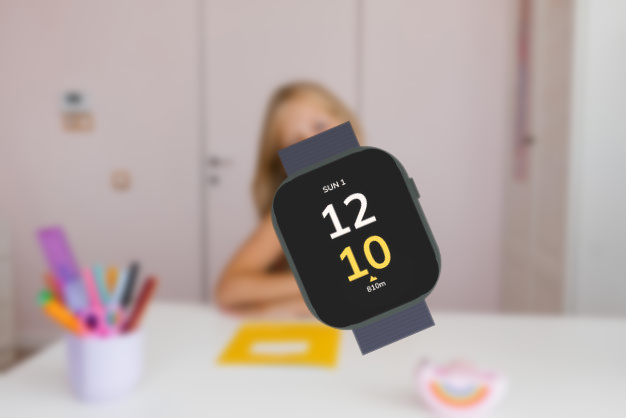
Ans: 12:10
